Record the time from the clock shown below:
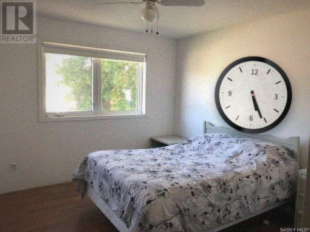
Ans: 5:26
